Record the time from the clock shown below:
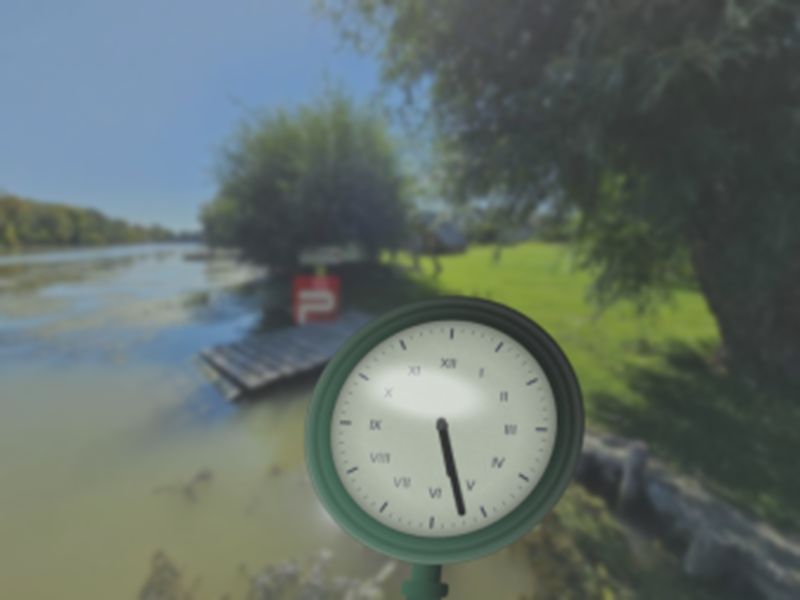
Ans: 5:27
